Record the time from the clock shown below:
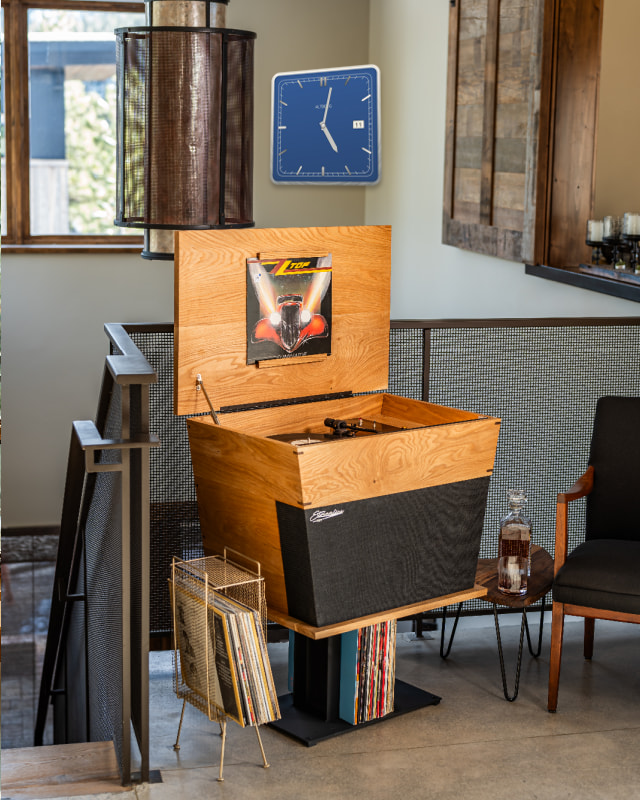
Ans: 5:02
